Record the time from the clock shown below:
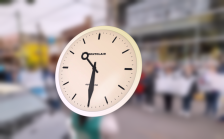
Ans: 10:30
